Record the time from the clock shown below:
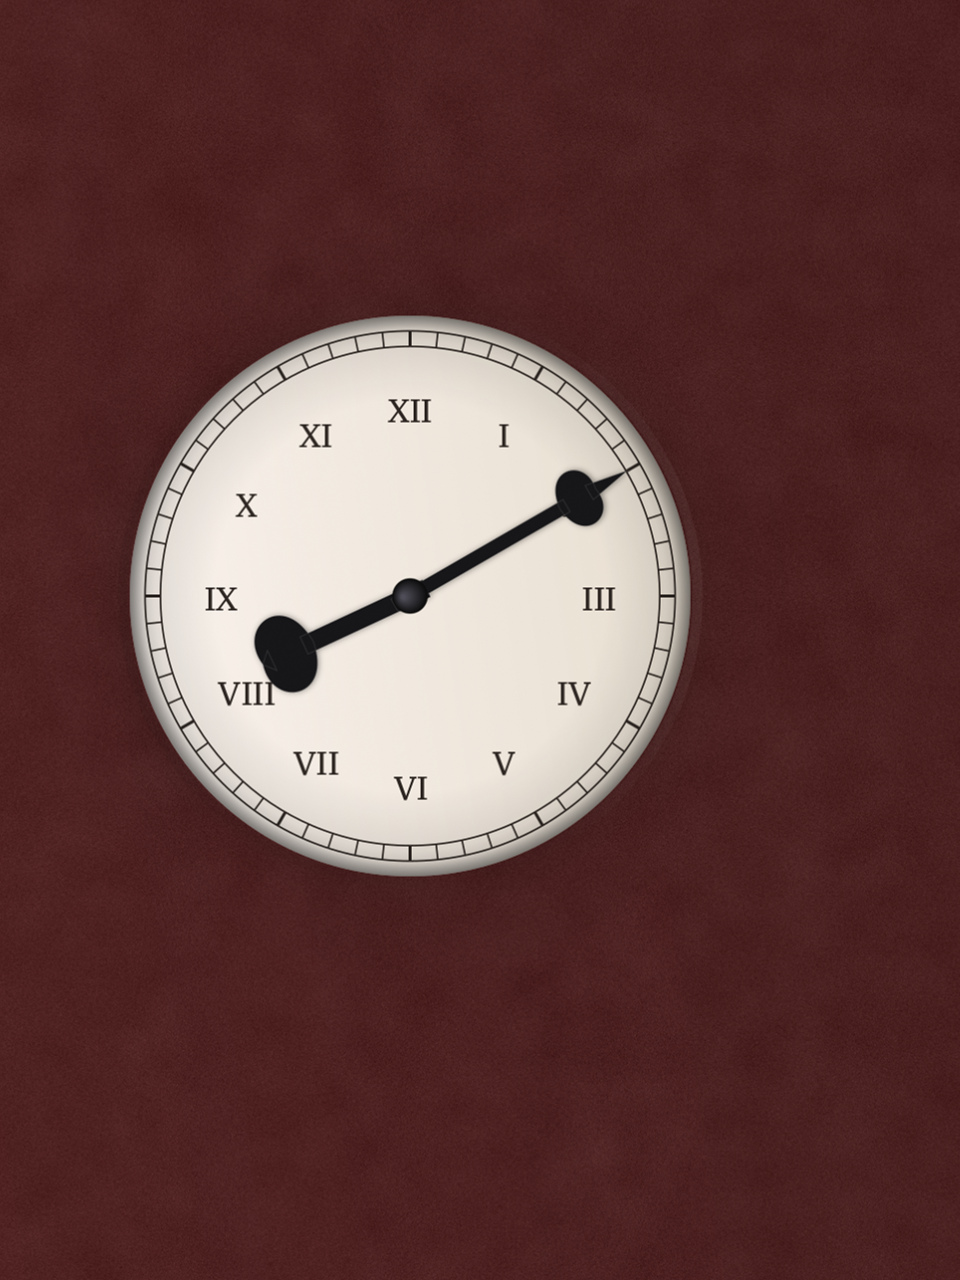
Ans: 8:10
